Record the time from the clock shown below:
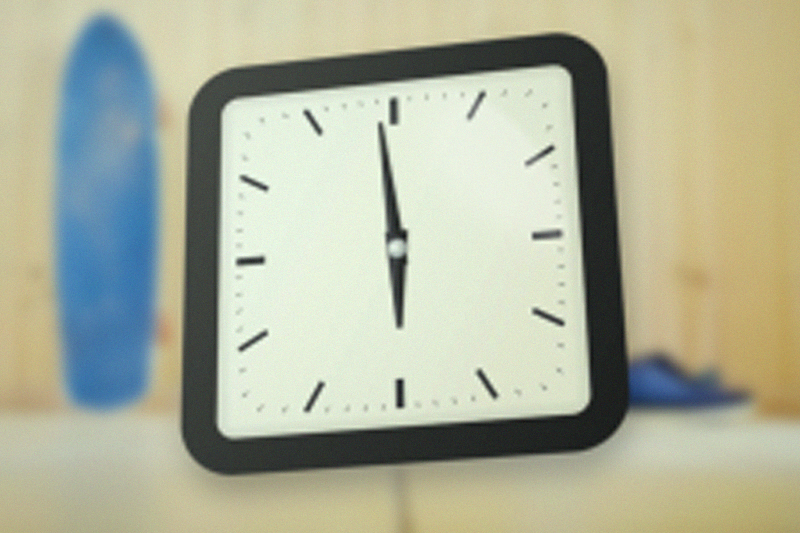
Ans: 5:59
